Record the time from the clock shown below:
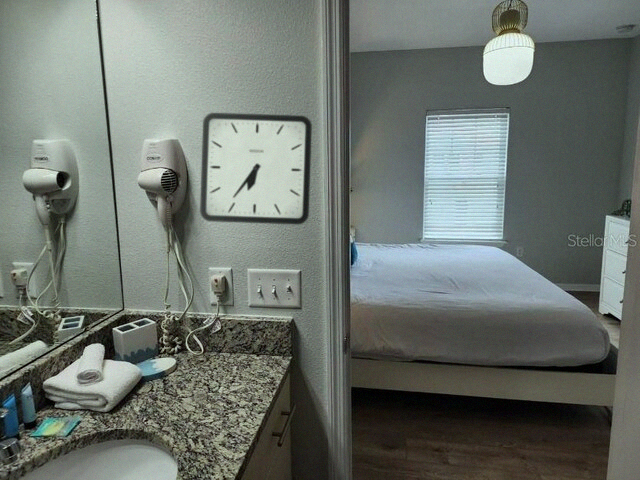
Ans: 6:36
